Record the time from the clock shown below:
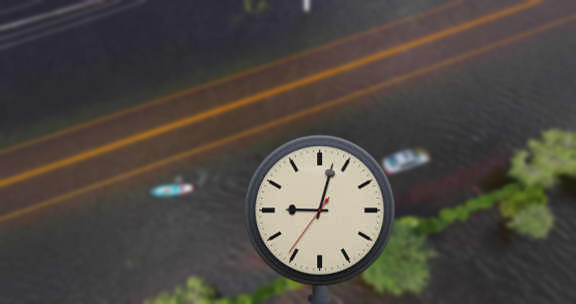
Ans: 9:02:36
